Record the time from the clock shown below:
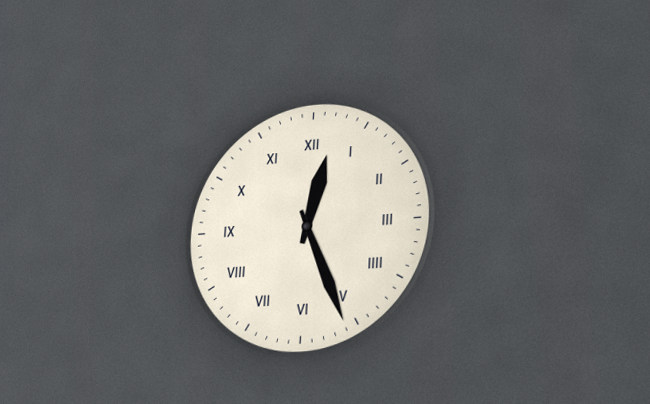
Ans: 12:26
